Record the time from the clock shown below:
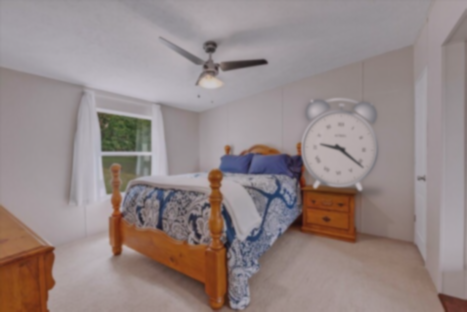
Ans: 9:21
